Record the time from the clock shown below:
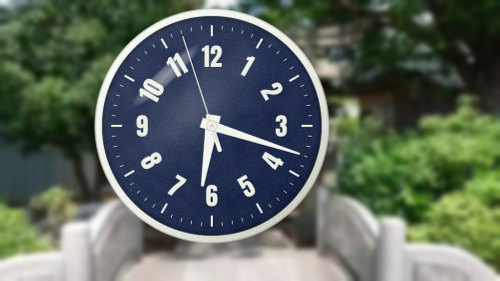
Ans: 6:17:57
